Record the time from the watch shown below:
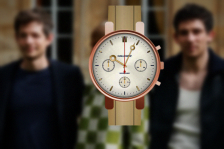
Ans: 10:04
